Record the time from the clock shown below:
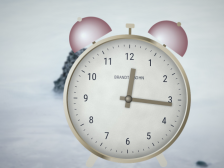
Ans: 12:16
